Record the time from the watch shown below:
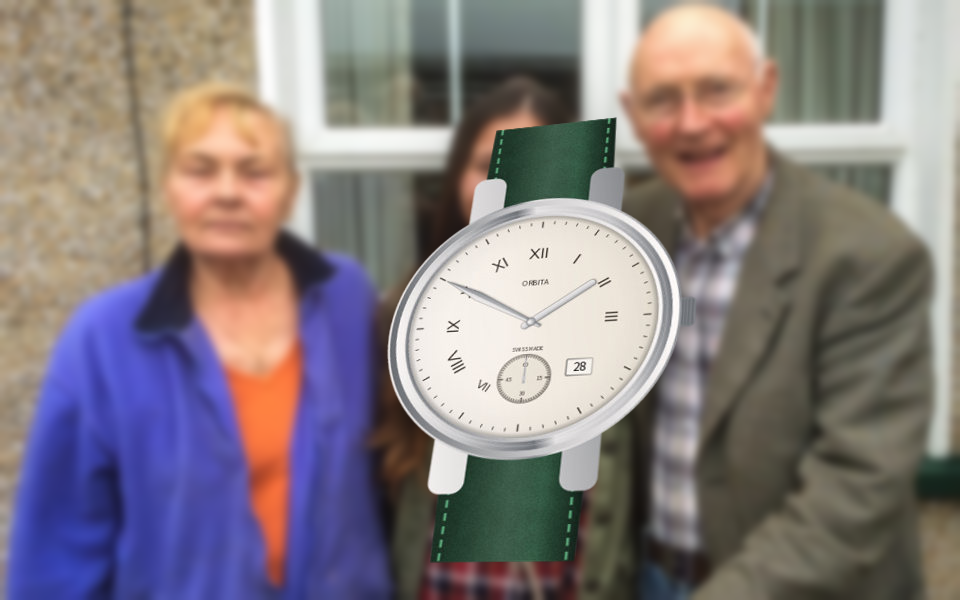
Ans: 1:50
